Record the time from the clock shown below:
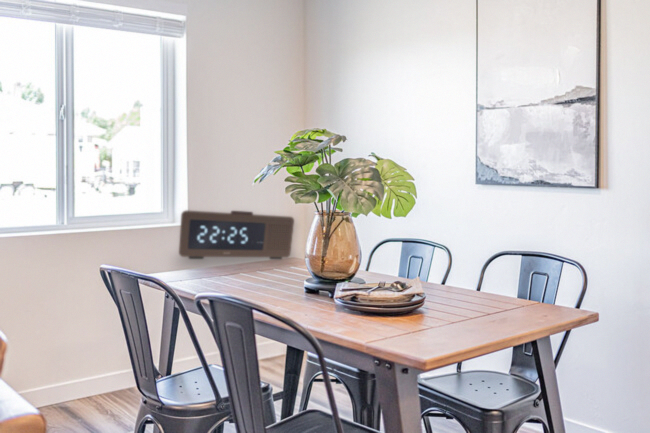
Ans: 22:25
